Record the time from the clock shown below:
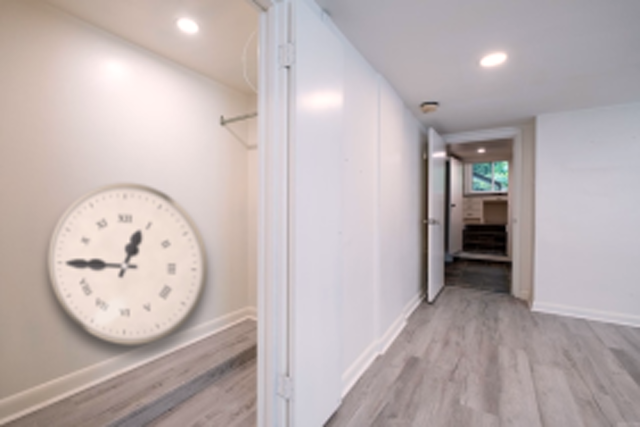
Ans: 12:45
